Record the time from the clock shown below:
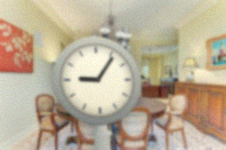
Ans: 9:06
